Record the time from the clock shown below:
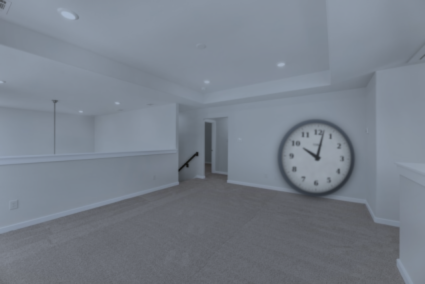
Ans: 10:02
